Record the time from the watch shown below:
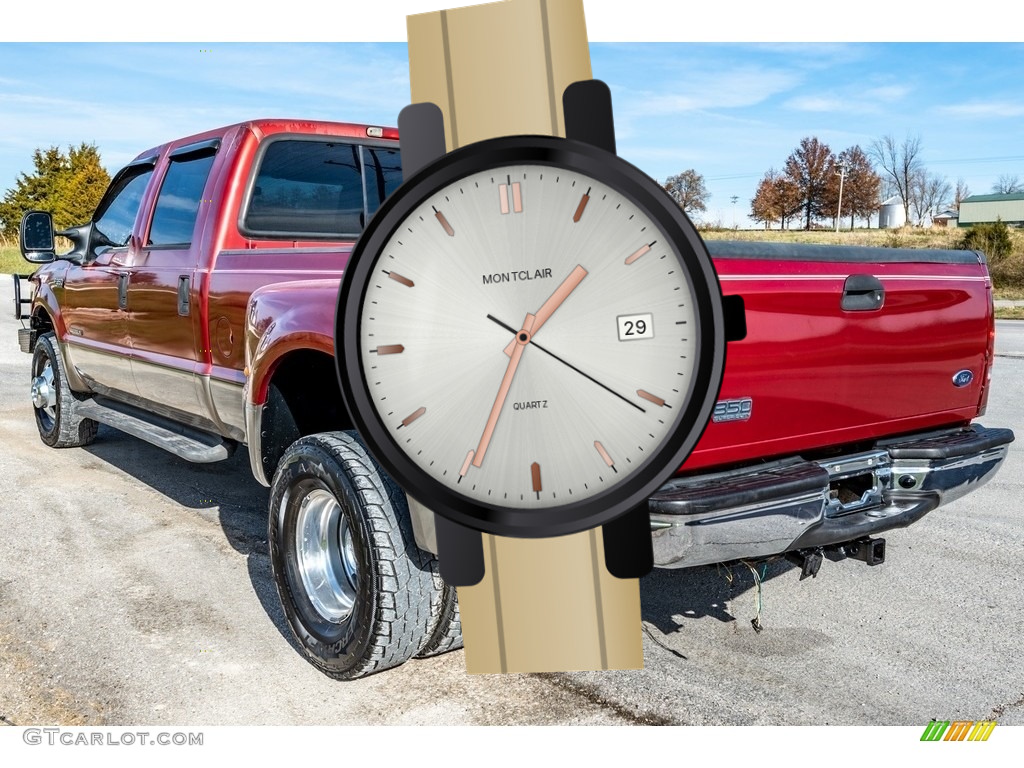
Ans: 1:34:21
